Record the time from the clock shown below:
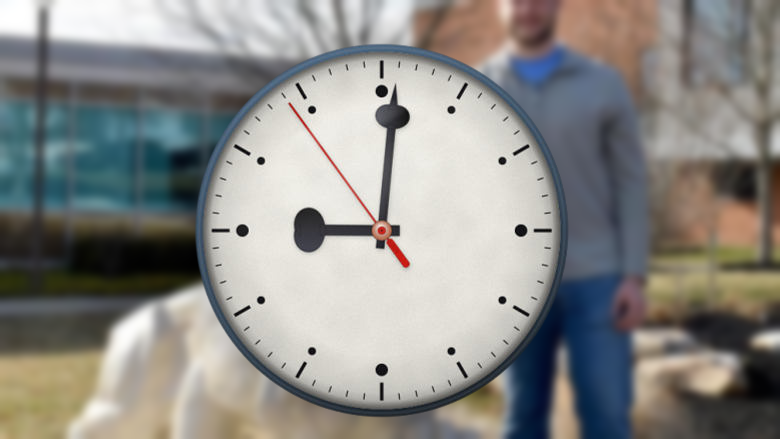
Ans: 9:00:54
